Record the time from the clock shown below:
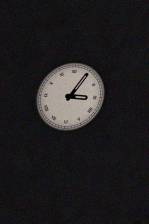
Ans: 3:05
